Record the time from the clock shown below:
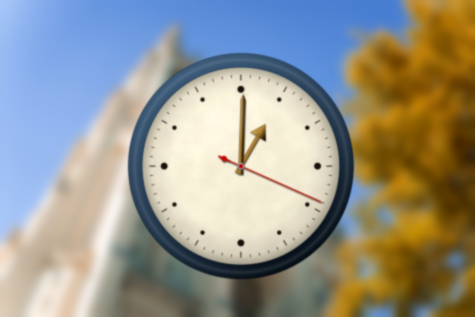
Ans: 1:00:19
